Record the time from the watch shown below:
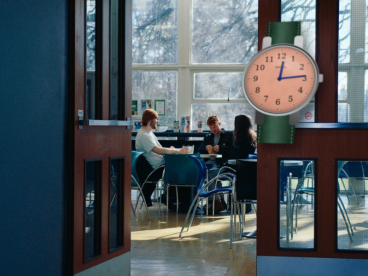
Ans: 12:14
